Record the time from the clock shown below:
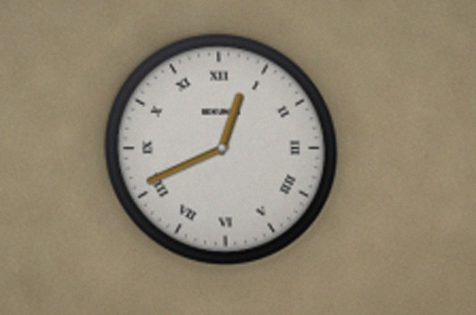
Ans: 12:41
